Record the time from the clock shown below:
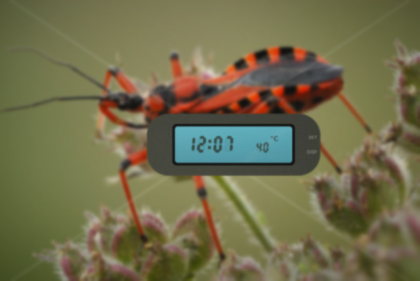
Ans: 12:07
